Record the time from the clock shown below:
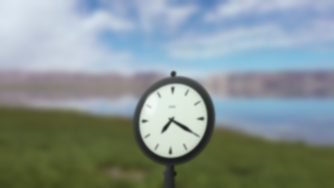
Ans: 7:20
